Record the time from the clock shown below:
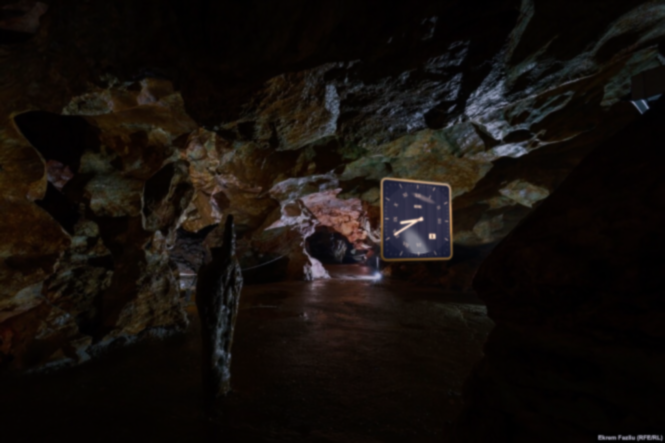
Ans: 8:40
